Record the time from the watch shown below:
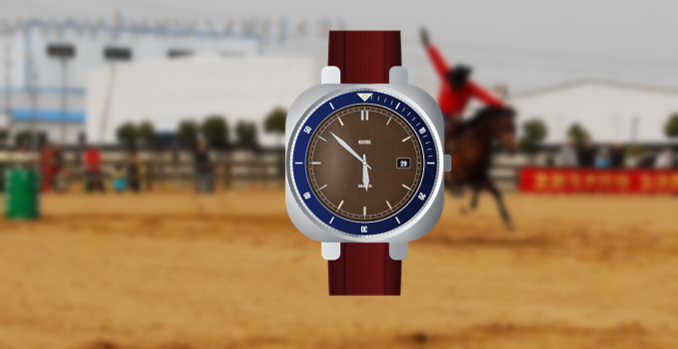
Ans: 5:52
